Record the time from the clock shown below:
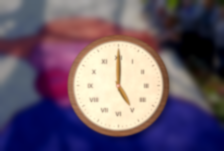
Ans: 5:00
